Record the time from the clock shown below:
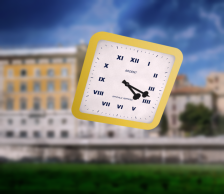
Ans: 4:18
